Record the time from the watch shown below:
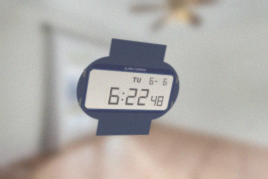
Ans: 6:22:48
